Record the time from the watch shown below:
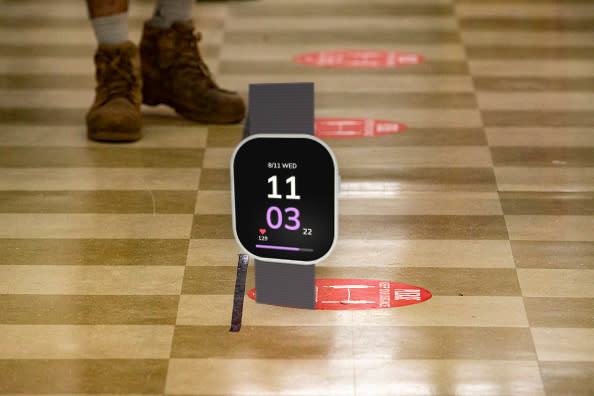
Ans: 11:03:22
